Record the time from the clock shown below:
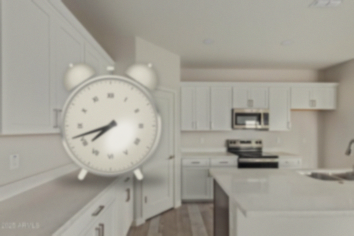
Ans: 7:42
